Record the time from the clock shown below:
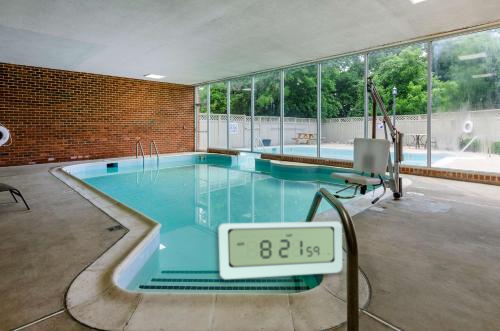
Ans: 8:21:59
